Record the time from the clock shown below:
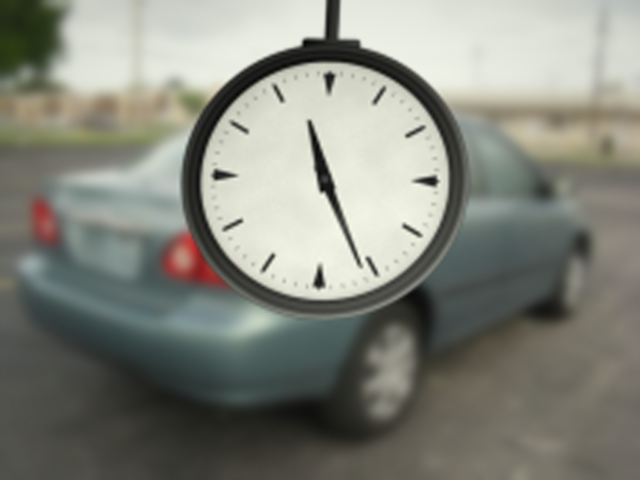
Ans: 11:26
